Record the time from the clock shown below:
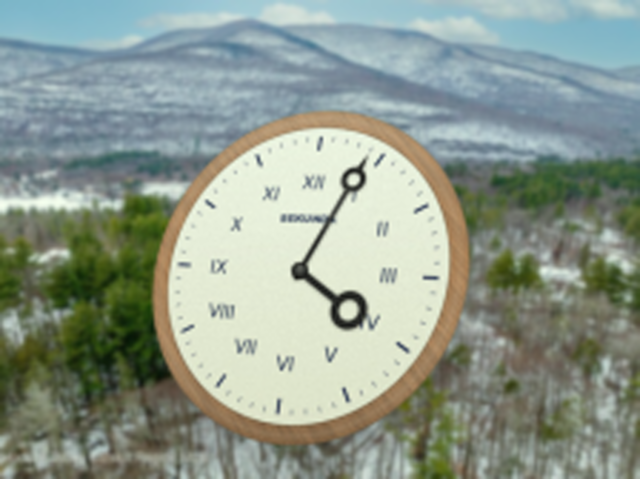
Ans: 4:04
